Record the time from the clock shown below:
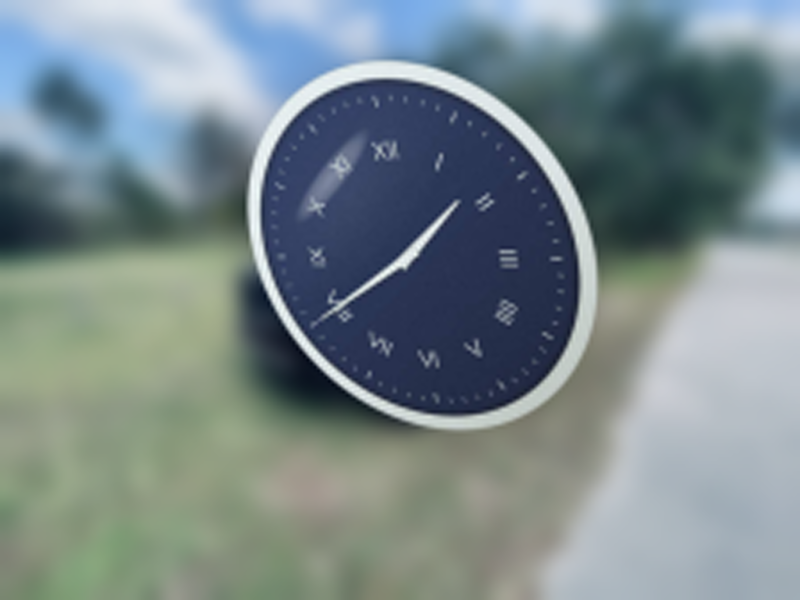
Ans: 1:40
